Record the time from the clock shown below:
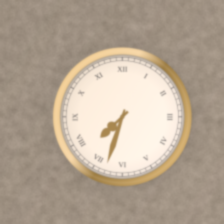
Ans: 7:33
